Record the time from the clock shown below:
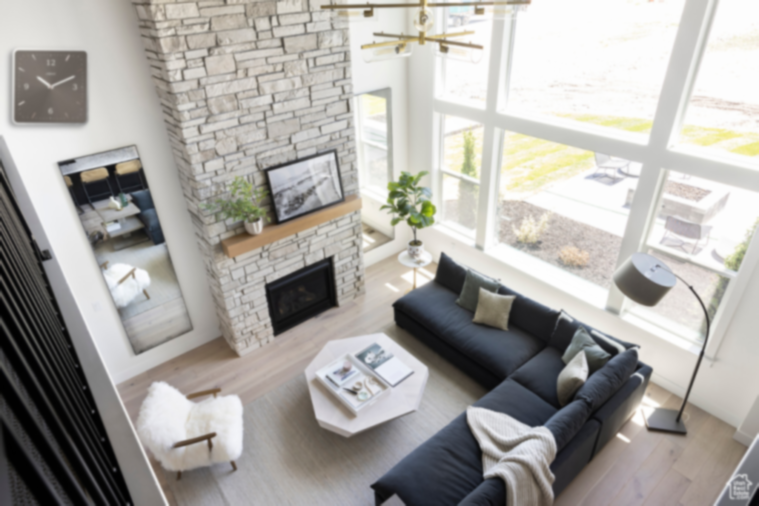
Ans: 10:11
